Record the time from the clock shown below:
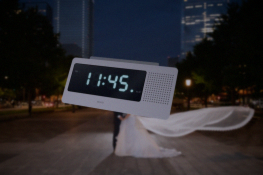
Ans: 11:45
